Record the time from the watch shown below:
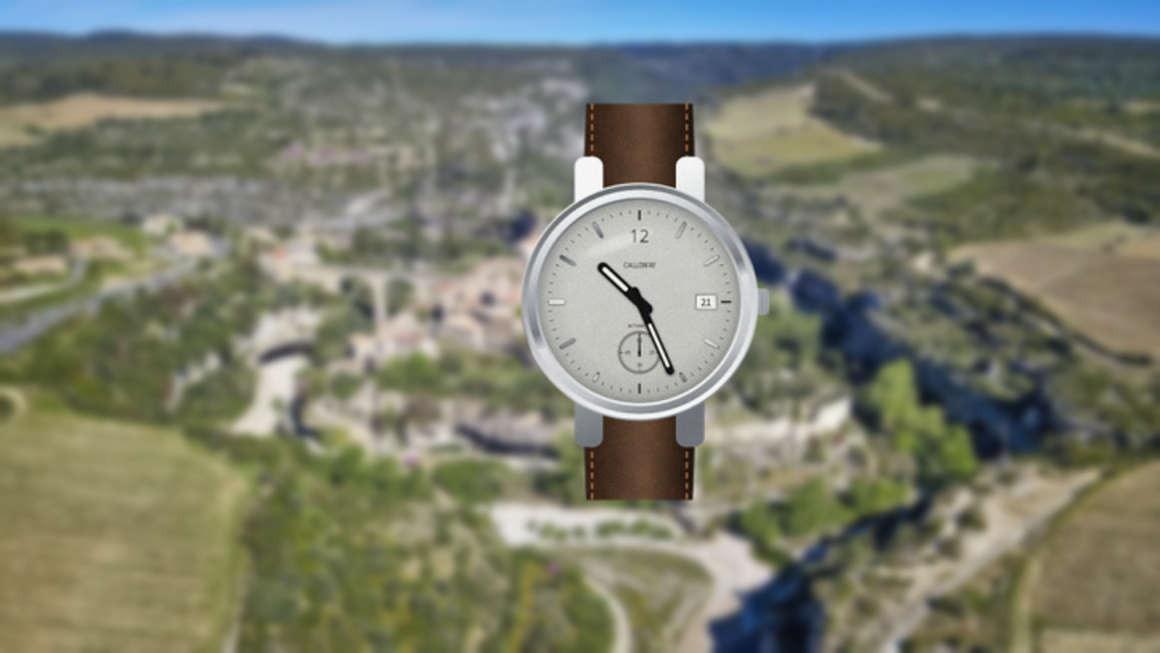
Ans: 10:26
